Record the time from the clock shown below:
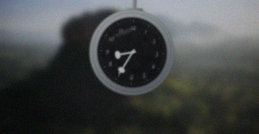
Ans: 8:35
